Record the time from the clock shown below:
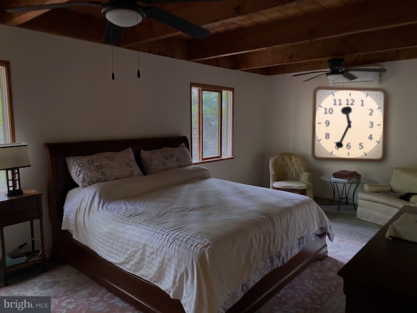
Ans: 11:34
